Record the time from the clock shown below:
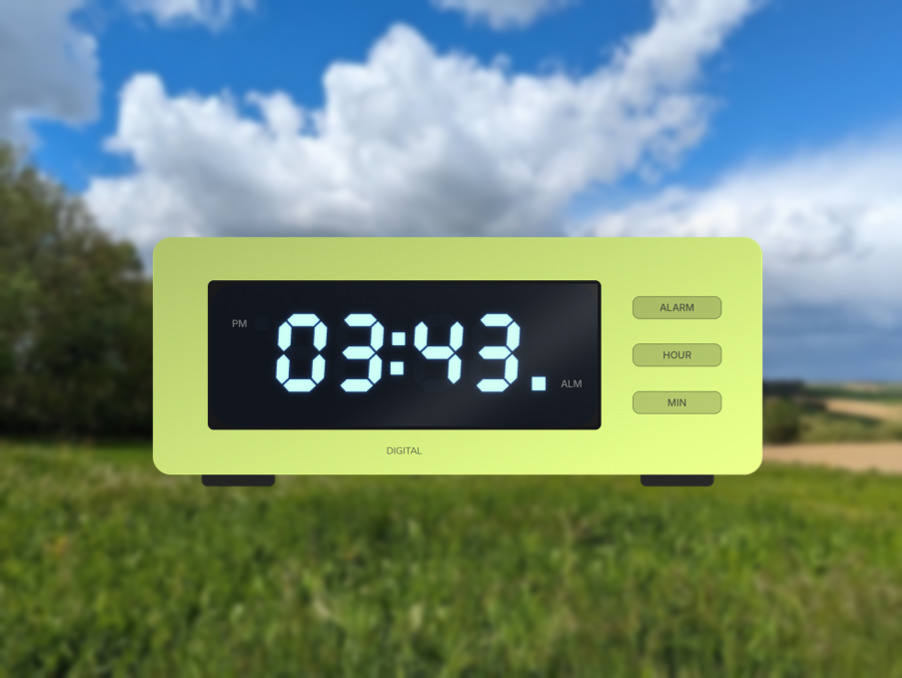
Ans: 3:43
